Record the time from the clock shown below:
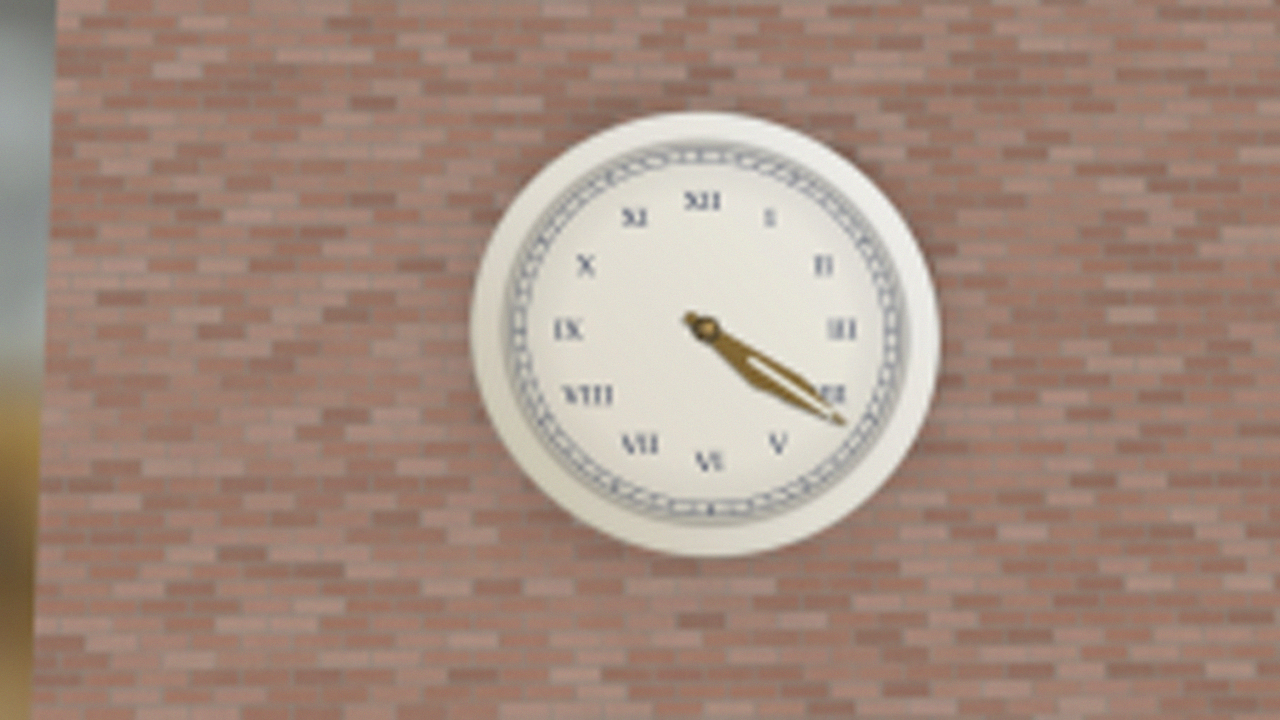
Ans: 4:21
